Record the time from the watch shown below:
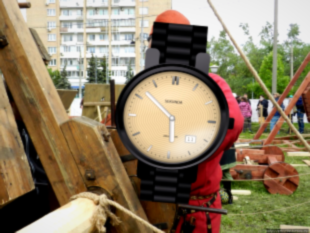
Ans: 5:52
